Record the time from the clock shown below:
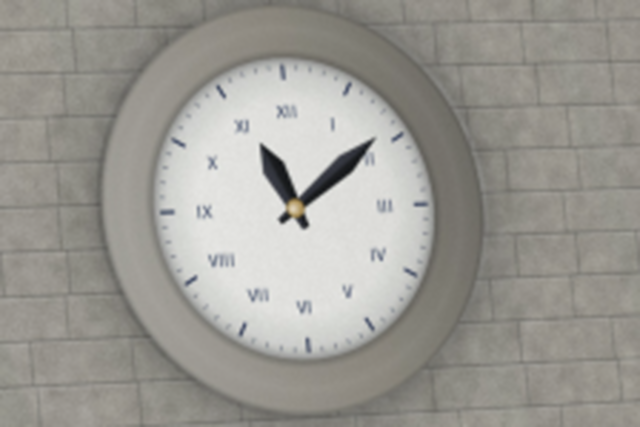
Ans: 11:09
